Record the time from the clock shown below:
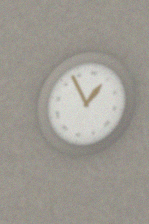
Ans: 12:53
